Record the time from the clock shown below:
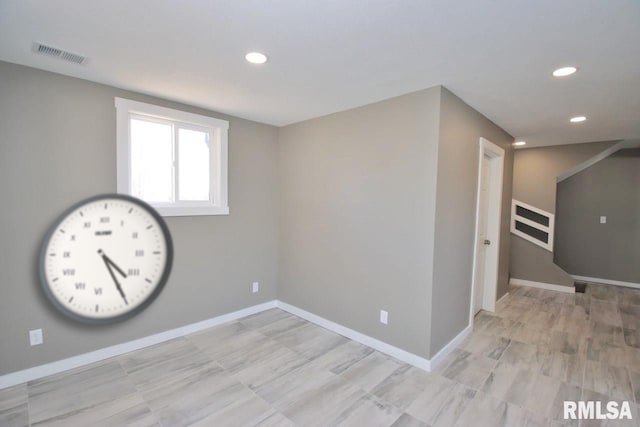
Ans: 4:25
